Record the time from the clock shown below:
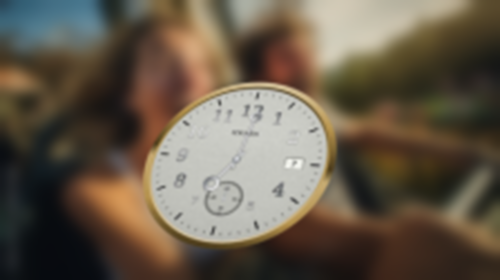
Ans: 7:01
